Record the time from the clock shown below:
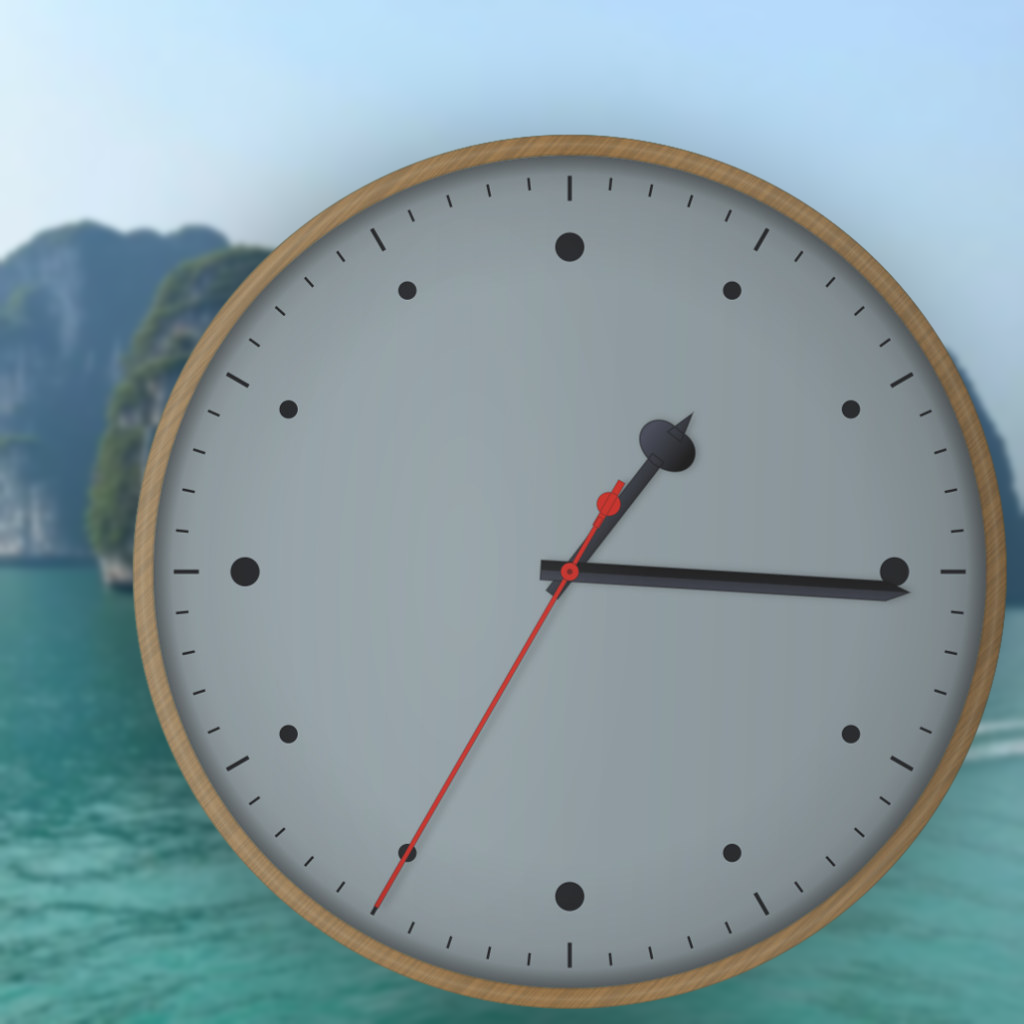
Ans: 1:15:35
